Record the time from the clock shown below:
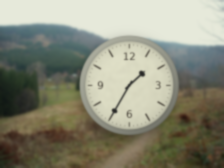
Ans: 1:35
